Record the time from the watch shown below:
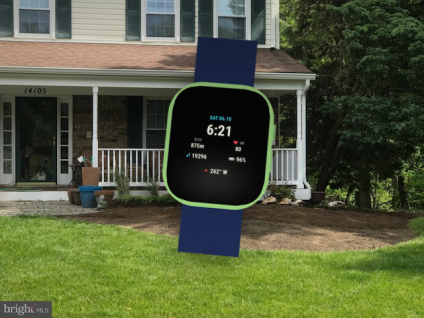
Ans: 6:21
